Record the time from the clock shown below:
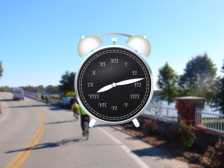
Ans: 8:13
